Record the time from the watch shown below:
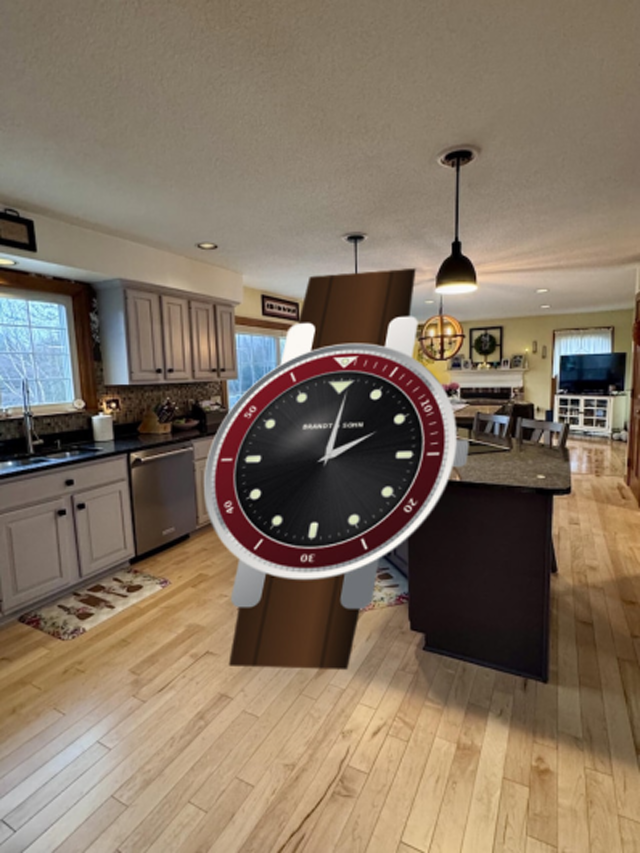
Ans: 2:01
